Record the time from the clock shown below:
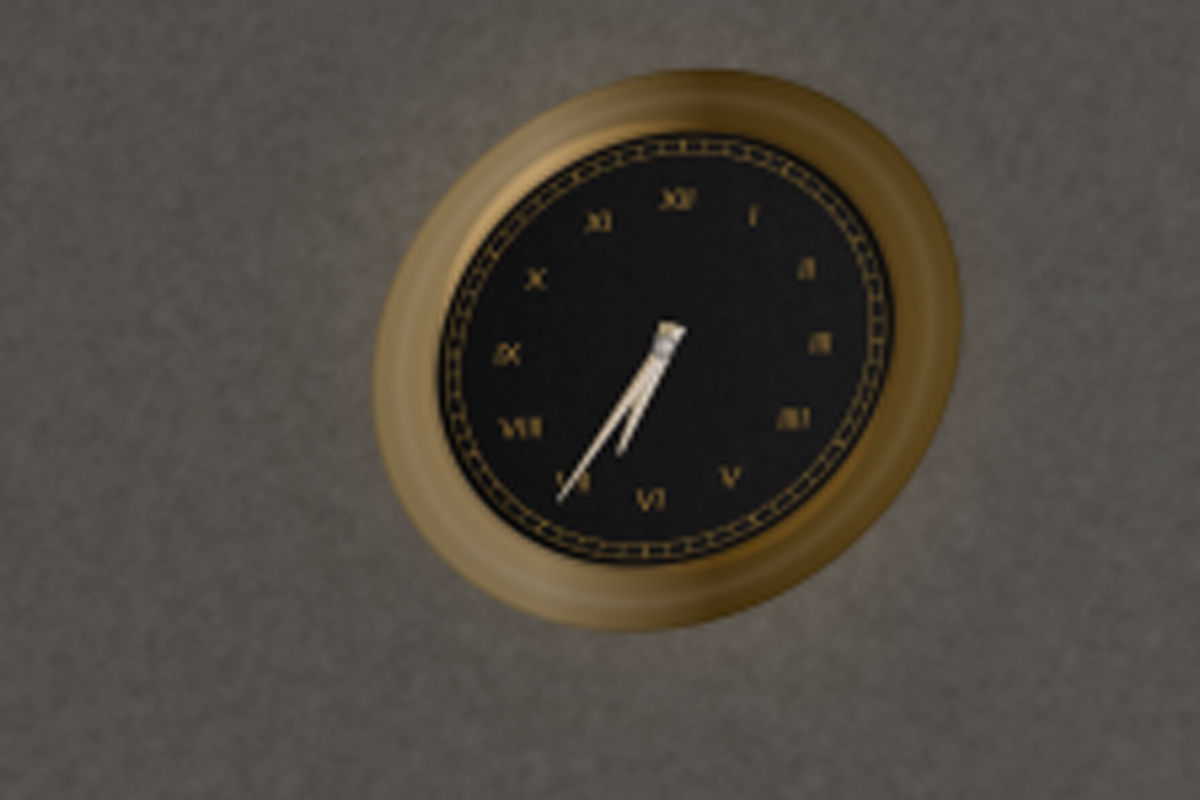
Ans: 6:35
